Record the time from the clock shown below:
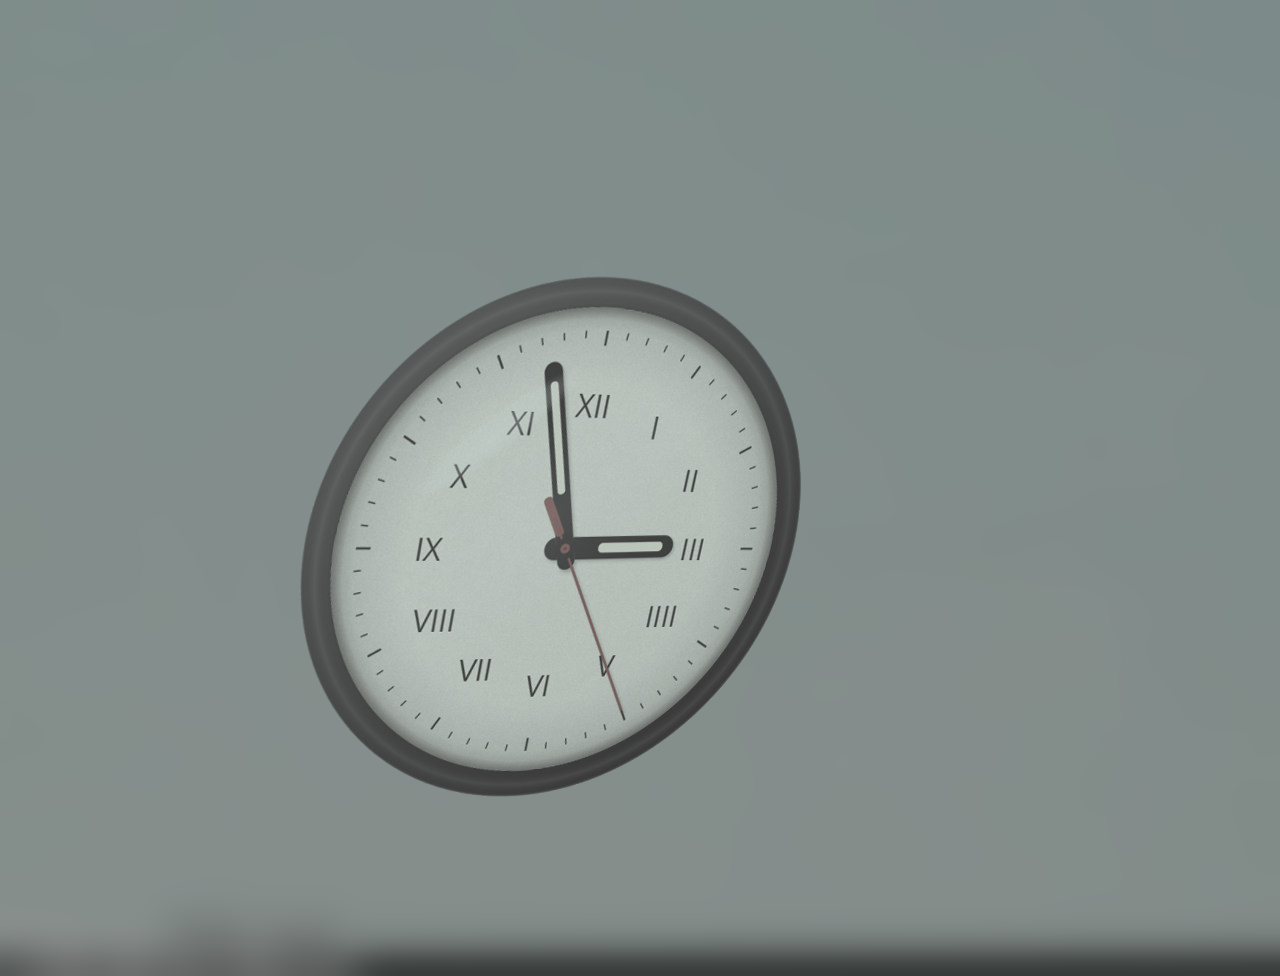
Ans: 2:57:25
